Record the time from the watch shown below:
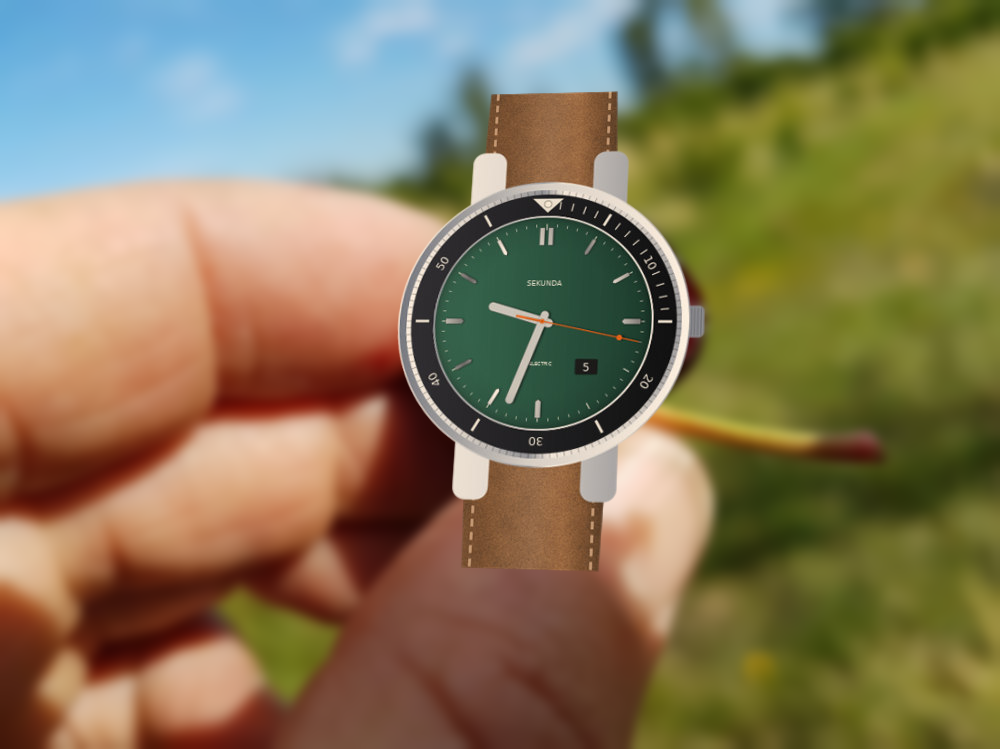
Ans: 9:33:17
